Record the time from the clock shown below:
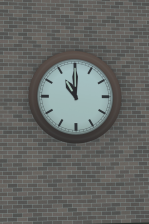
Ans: 11:00
